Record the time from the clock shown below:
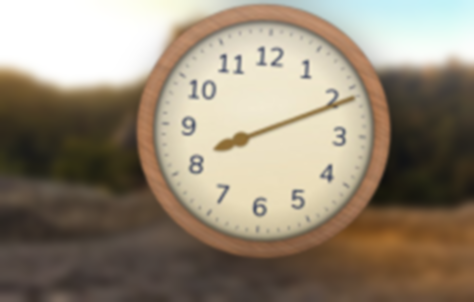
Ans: 8:11
